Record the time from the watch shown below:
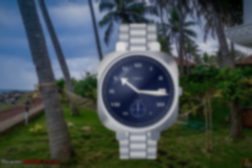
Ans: 10:16
